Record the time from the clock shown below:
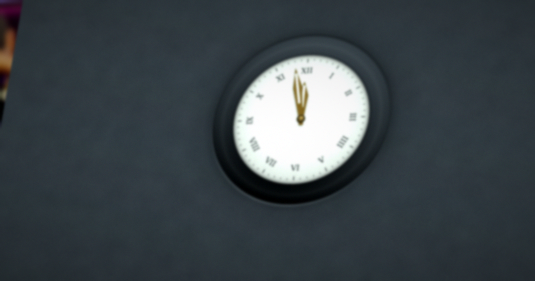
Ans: 11:58
